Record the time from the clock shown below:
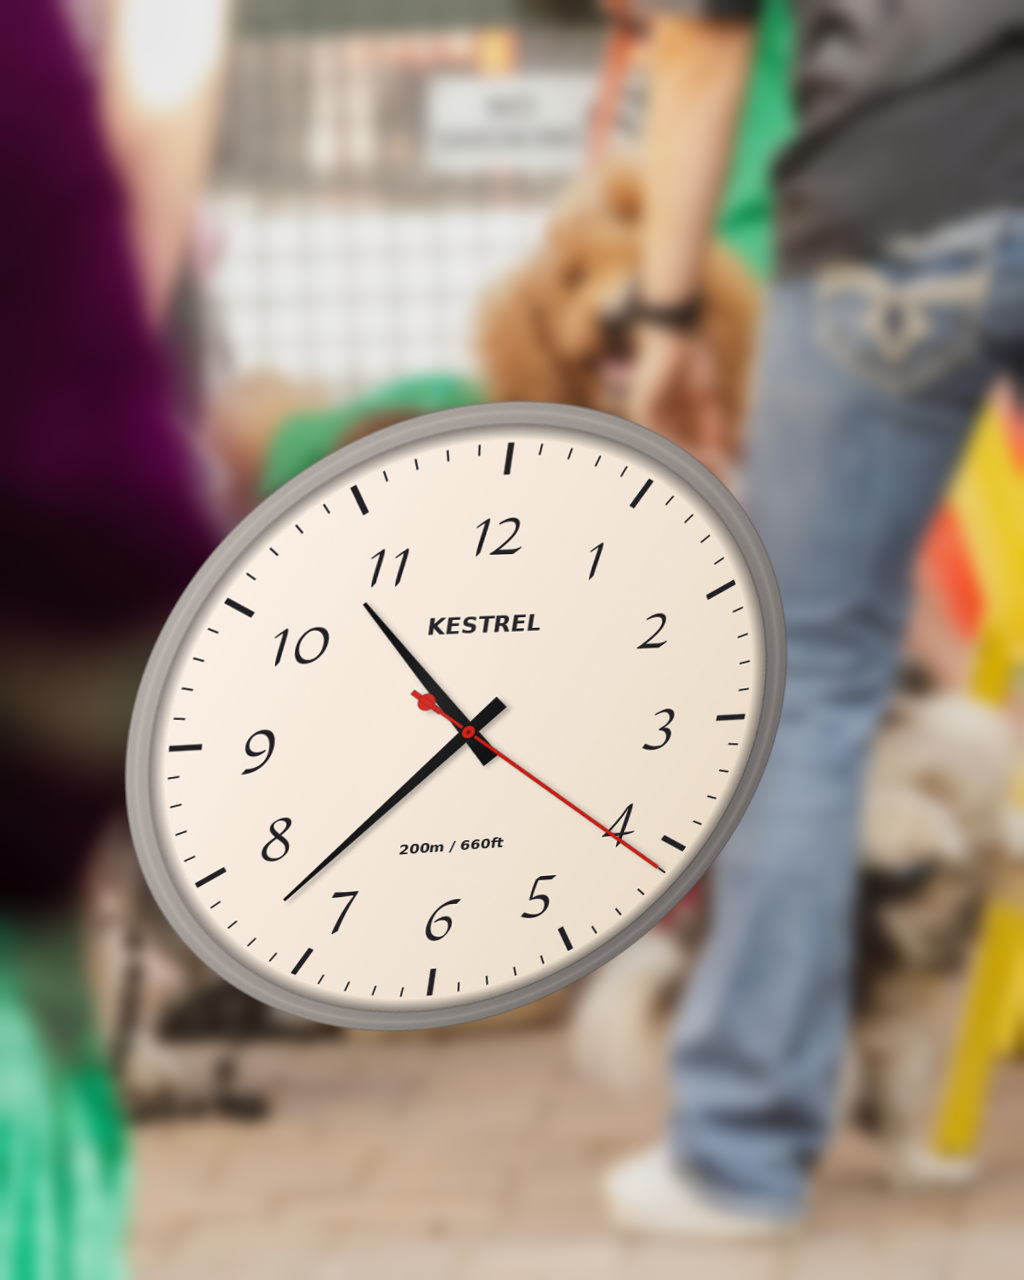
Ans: 10:37:21
